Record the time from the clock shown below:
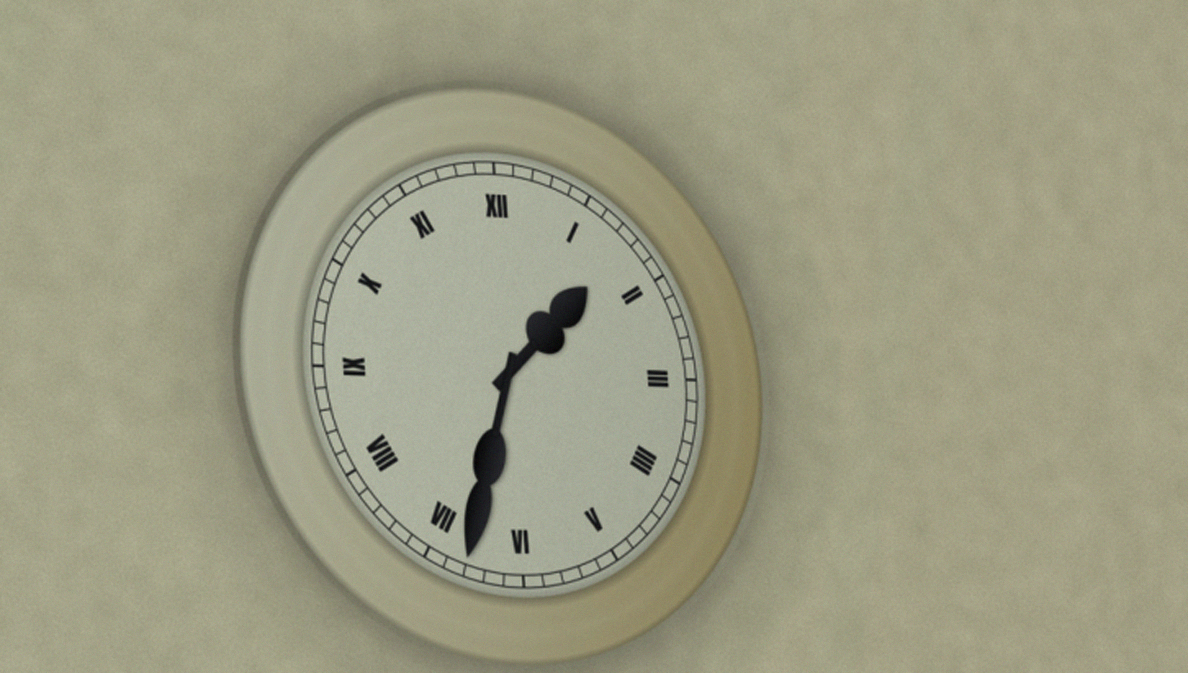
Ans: 1:33
